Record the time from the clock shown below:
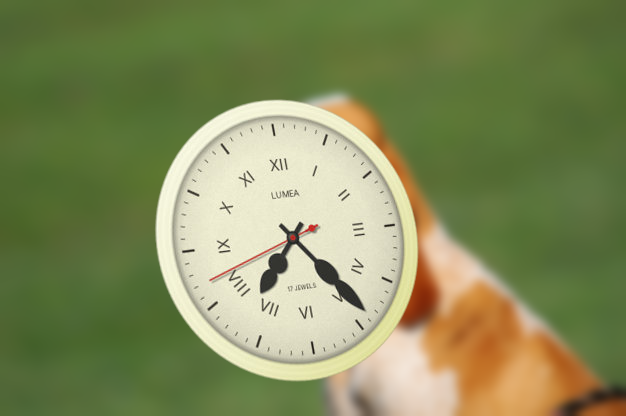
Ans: 7:23:42
